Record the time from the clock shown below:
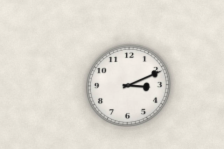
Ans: 3:11
